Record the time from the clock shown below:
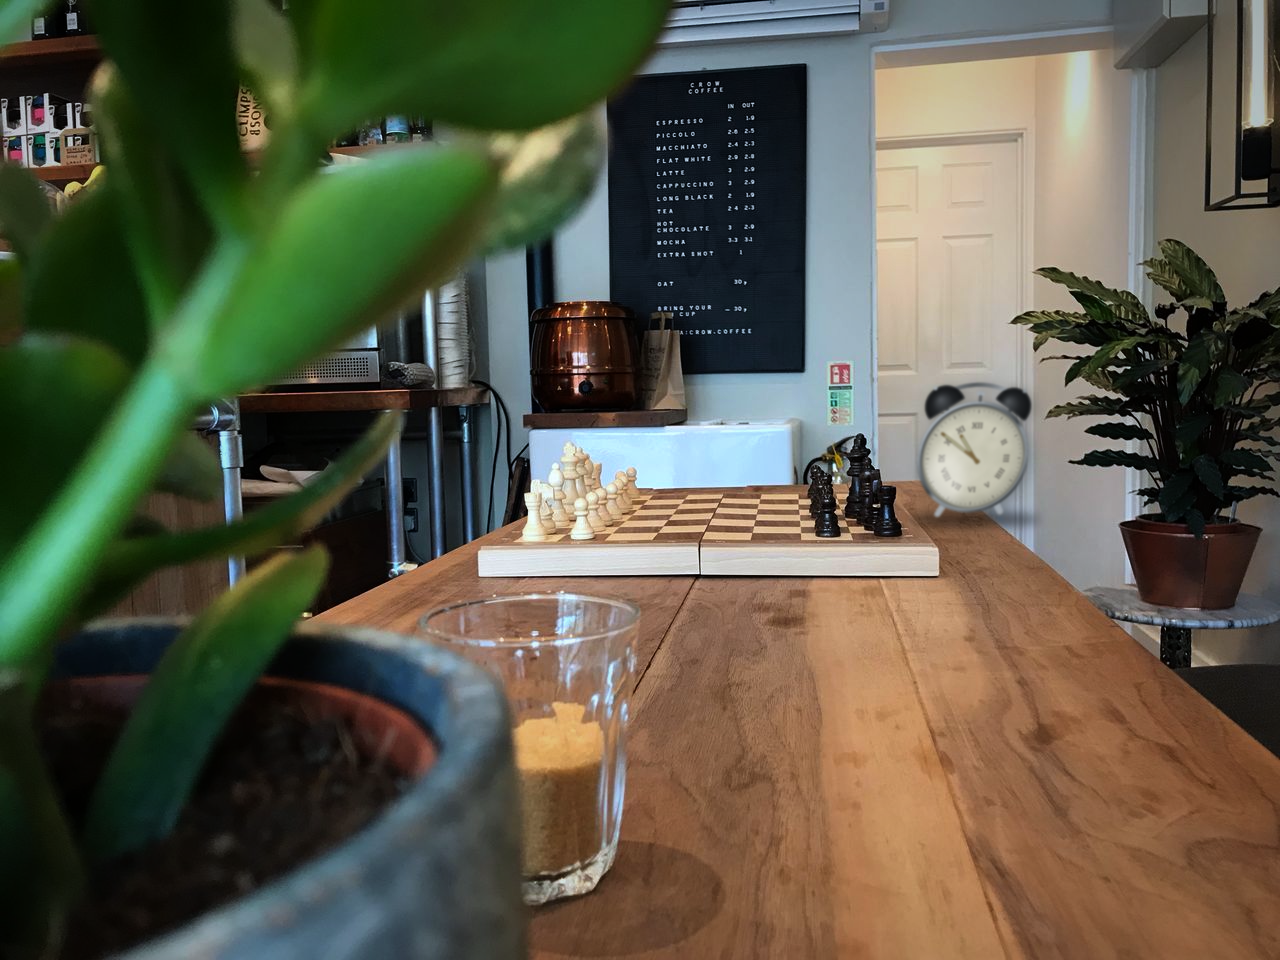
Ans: 10:51
